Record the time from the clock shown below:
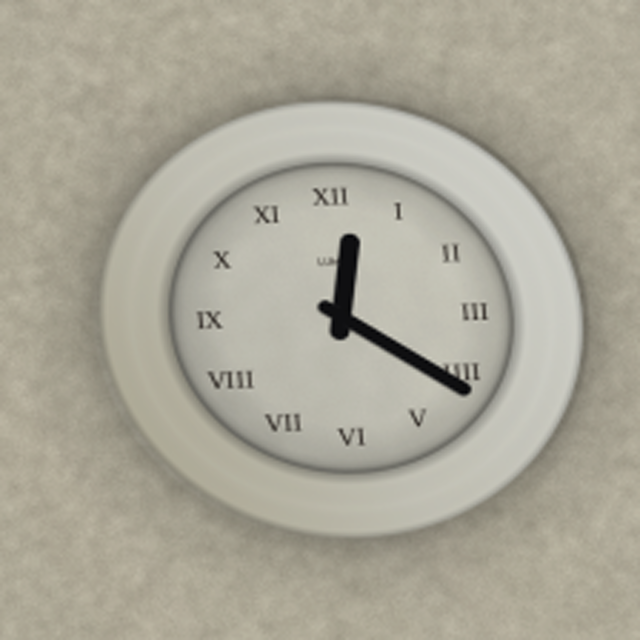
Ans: 12:21
